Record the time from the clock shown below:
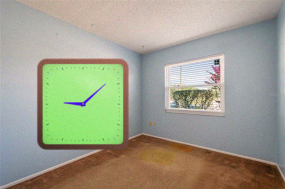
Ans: 9:08
